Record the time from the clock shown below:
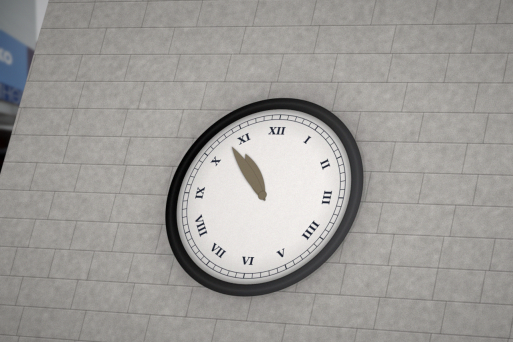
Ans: 10:53
